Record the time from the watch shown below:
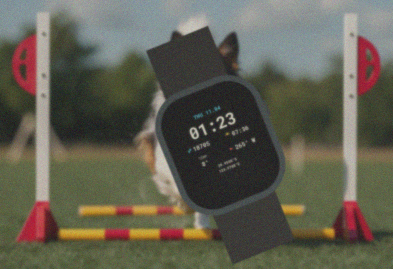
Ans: 1:23
